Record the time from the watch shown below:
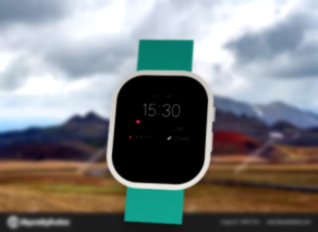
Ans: 15:30
